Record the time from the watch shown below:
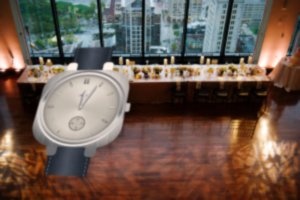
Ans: 12:04
